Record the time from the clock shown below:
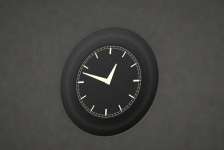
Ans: 12:48
